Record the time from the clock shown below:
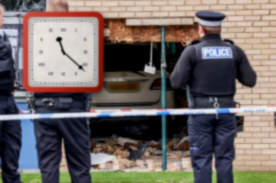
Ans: 11:22
